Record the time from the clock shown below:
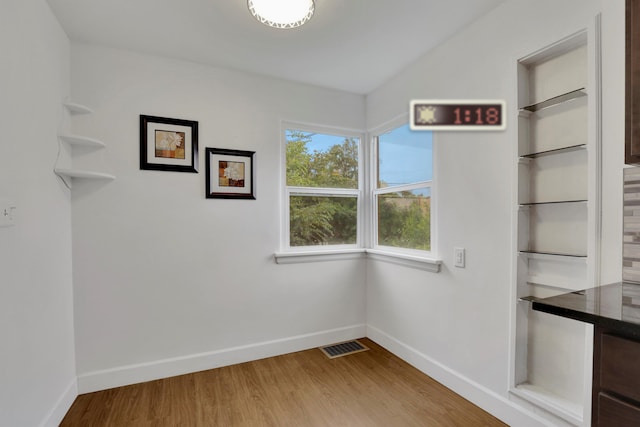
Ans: 1:18
